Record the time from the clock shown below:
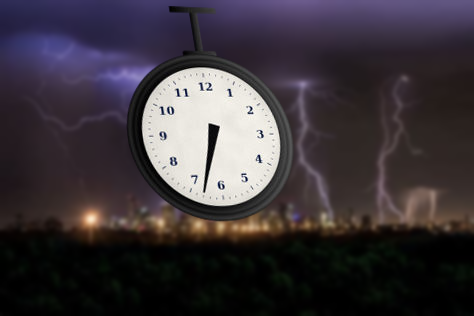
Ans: 6:33
